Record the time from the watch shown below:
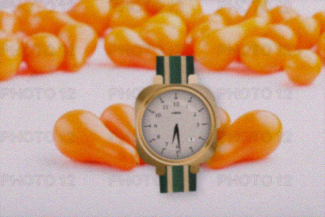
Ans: 6:29
